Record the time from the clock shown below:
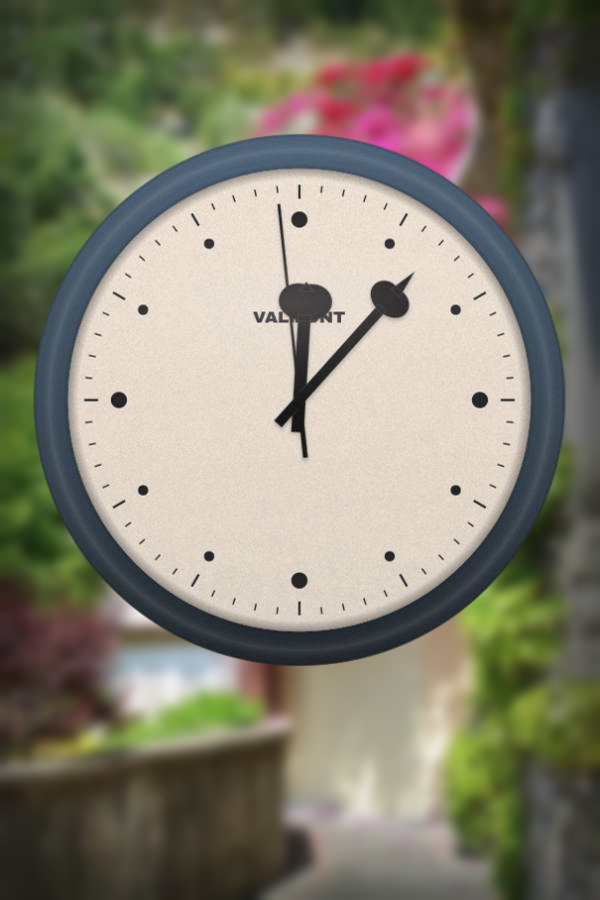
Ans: 12:06:59
